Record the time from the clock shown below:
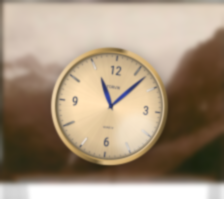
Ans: 11:07
